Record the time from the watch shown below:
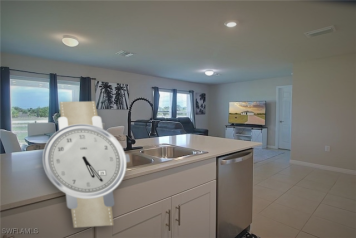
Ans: 5:25
